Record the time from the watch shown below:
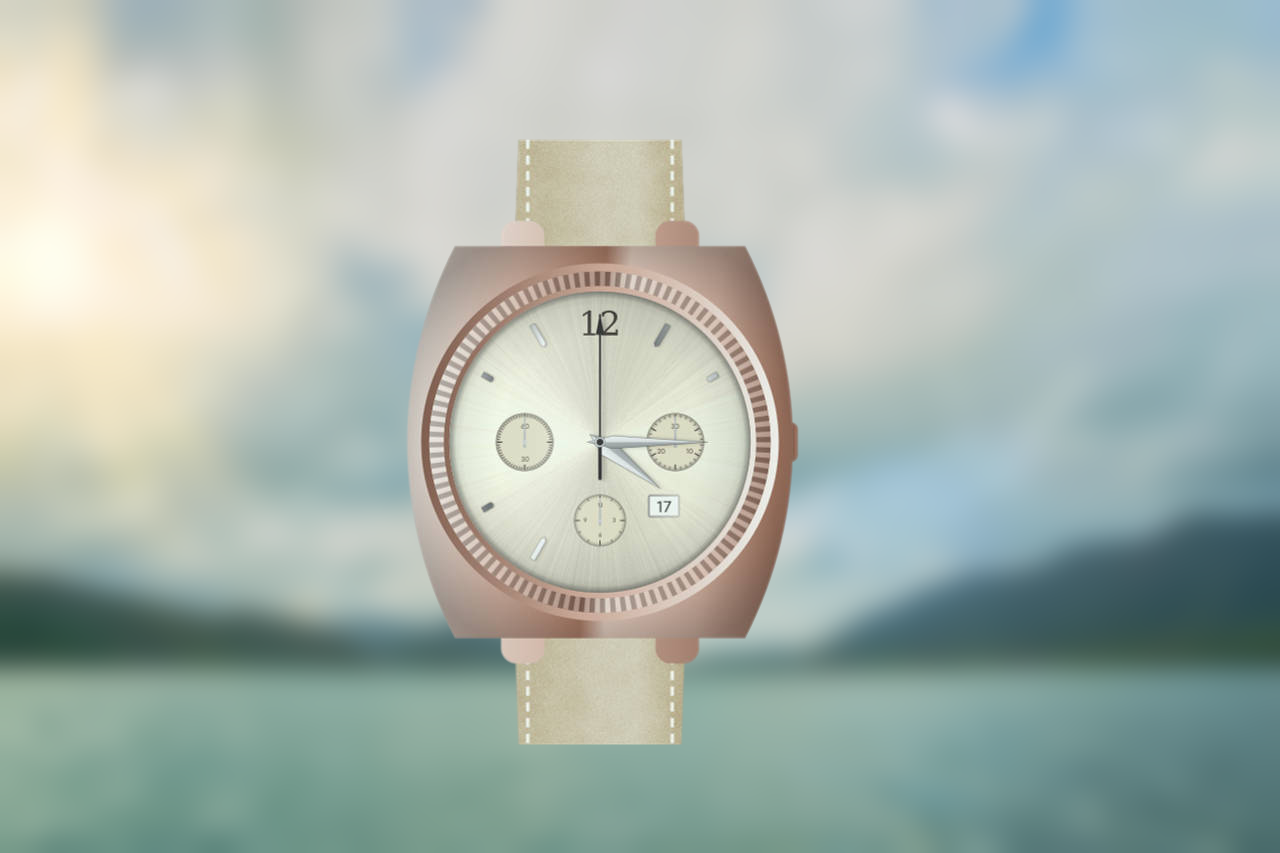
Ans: 4:15
